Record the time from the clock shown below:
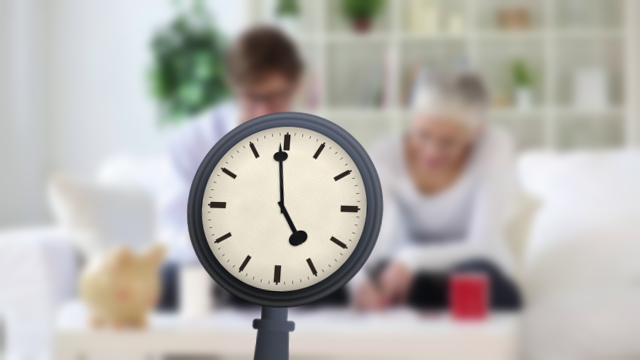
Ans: 4:59
